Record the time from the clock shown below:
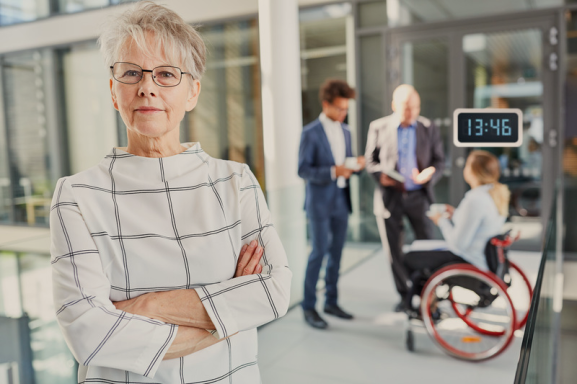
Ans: 13:46
